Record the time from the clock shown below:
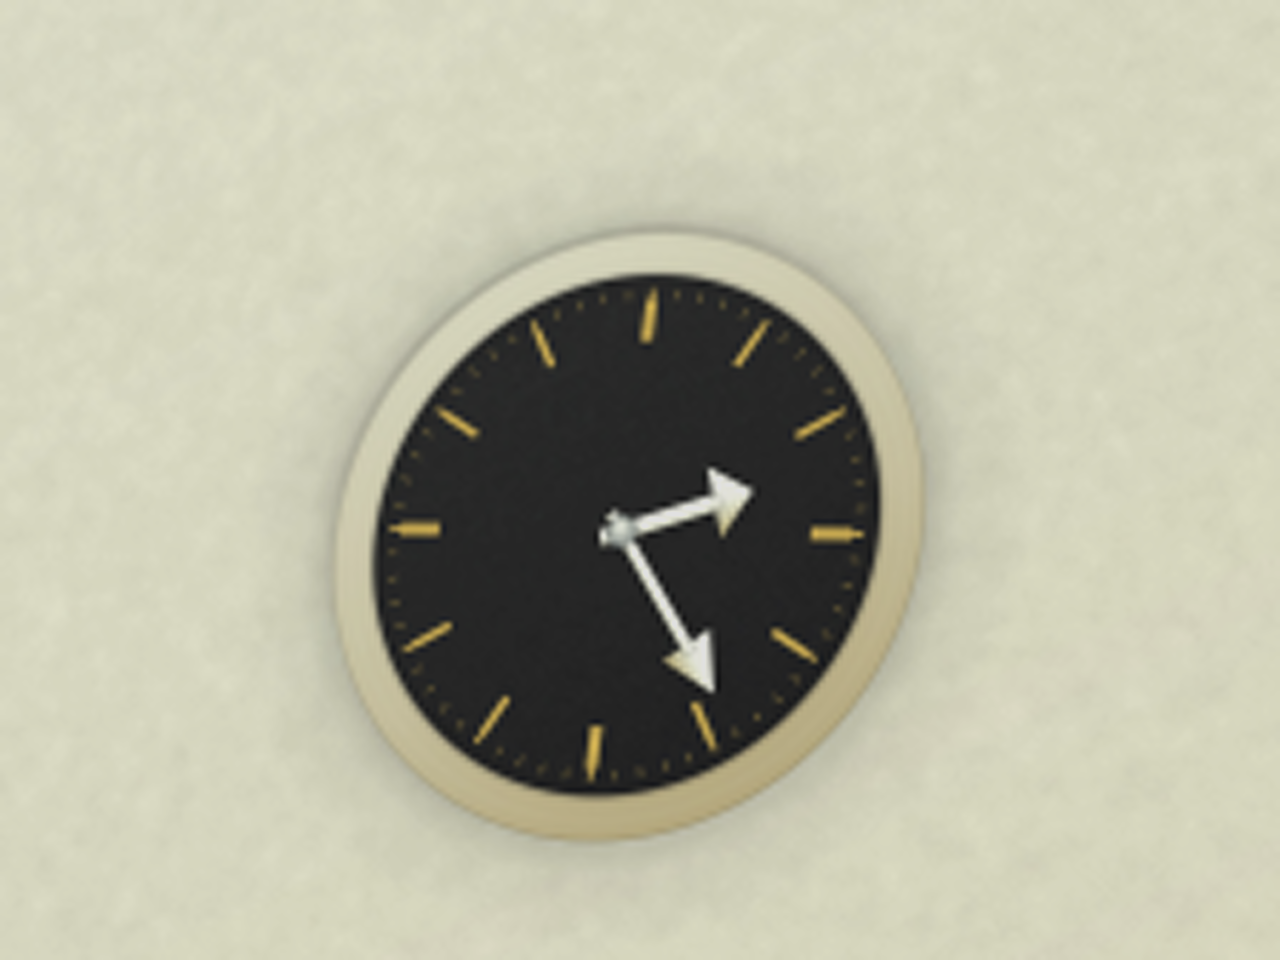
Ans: 2:24
